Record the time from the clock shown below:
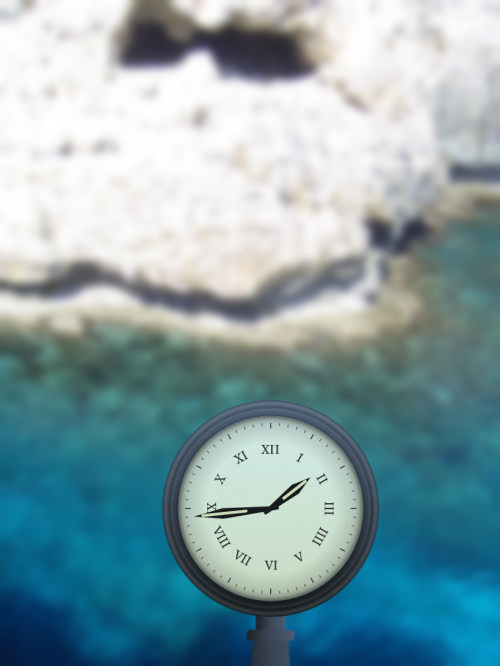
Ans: 1:44
